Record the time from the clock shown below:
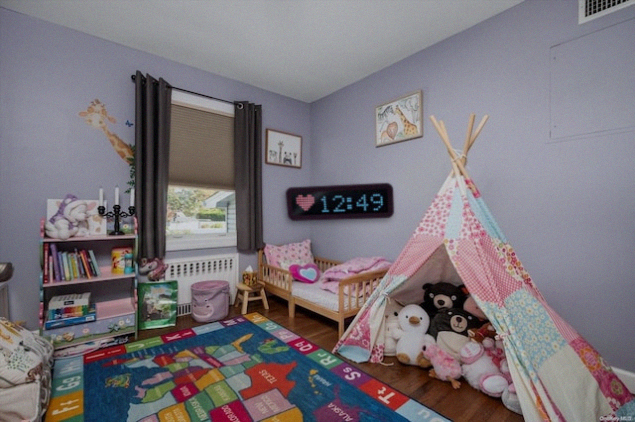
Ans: 12:49
